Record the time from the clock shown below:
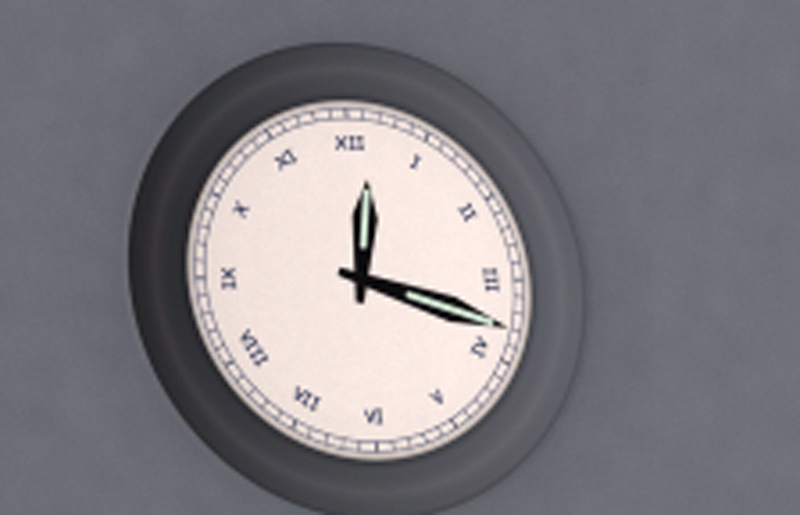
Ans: 12:18
